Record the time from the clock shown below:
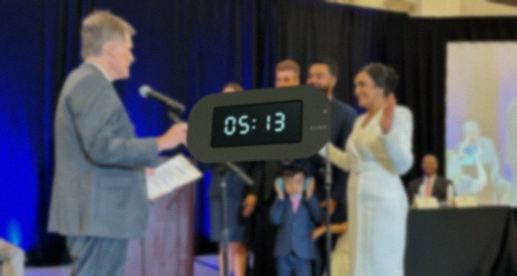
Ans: 5:13
